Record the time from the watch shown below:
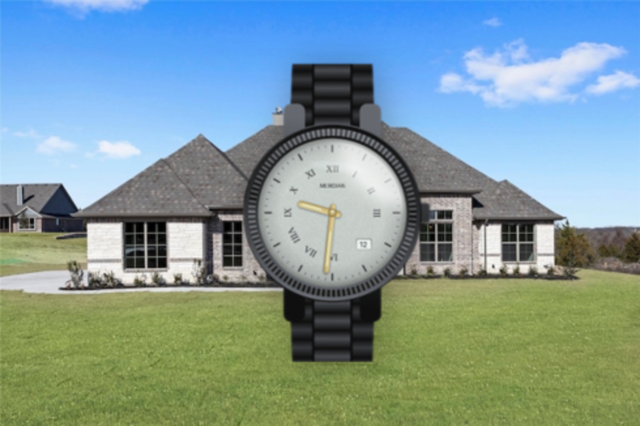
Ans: 9:31
